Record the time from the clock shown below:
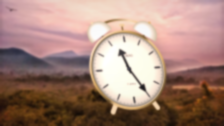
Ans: 11:25
